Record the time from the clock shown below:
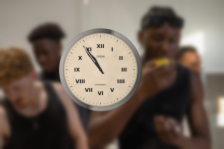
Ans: 10:54
